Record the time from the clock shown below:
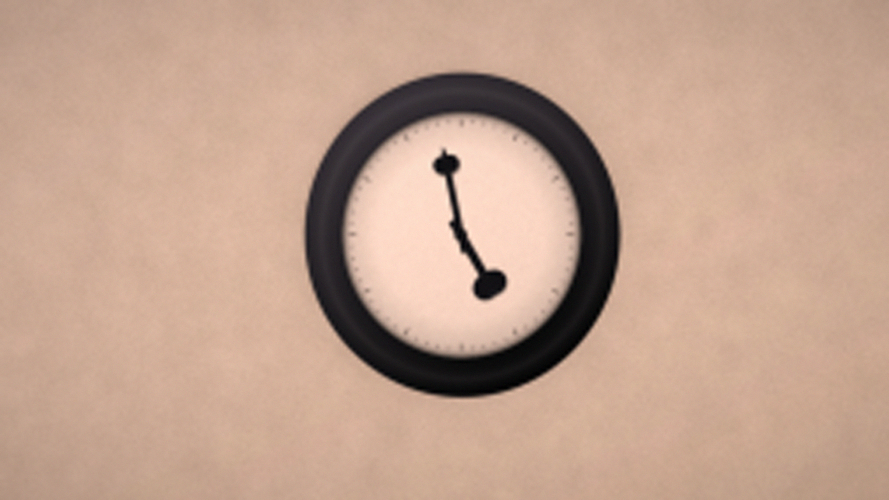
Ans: 4:58
